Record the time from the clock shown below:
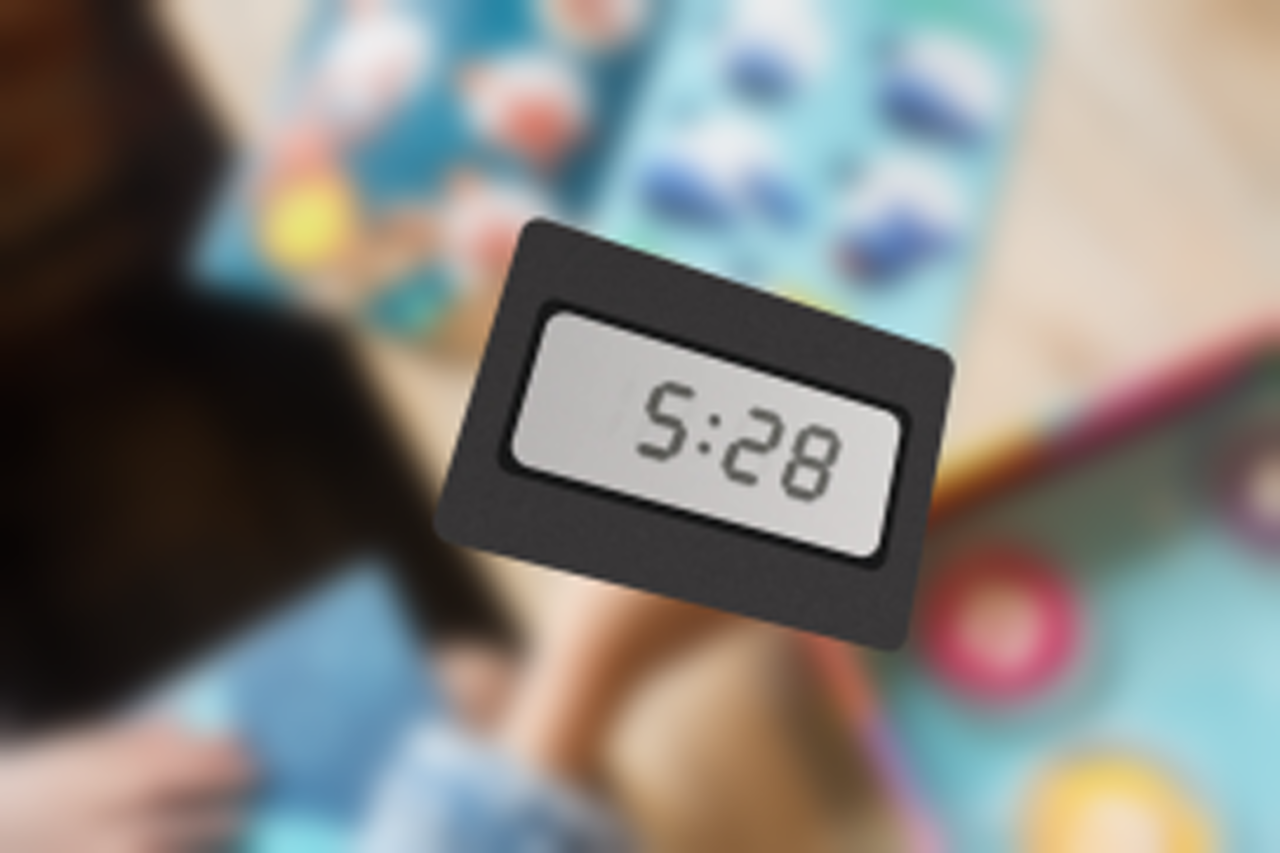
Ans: 5:28
